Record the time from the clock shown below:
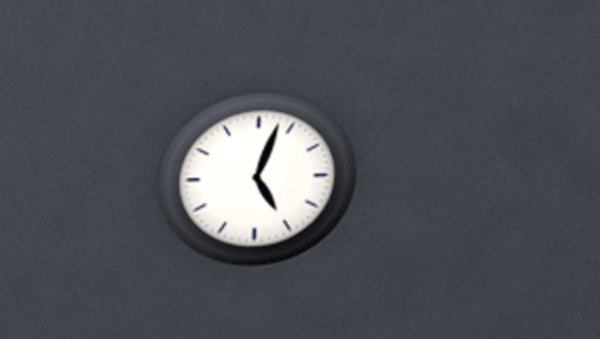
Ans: 5:03
